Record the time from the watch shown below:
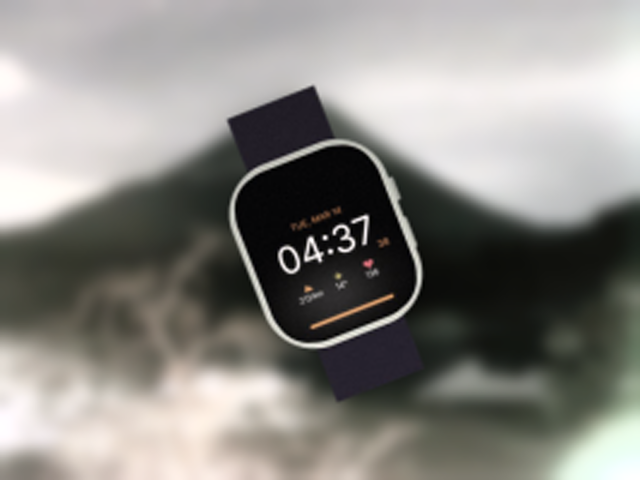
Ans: 4:37
